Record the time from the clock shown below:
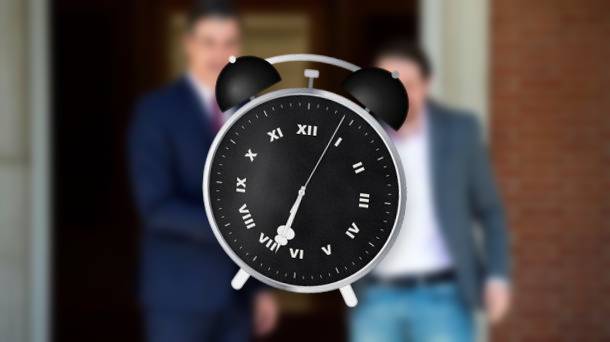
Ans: 6:33:04
